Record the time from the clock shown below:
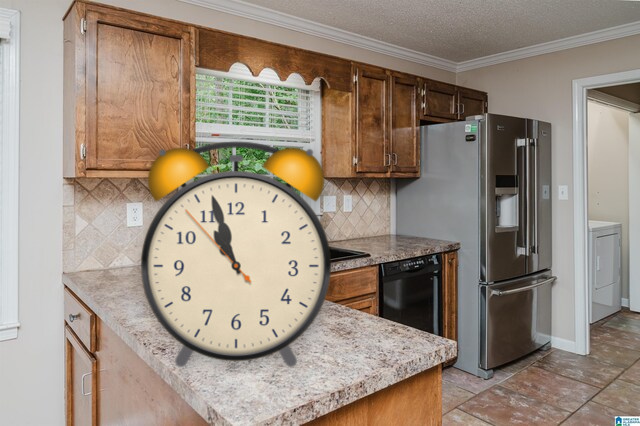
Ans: 10:56:53
